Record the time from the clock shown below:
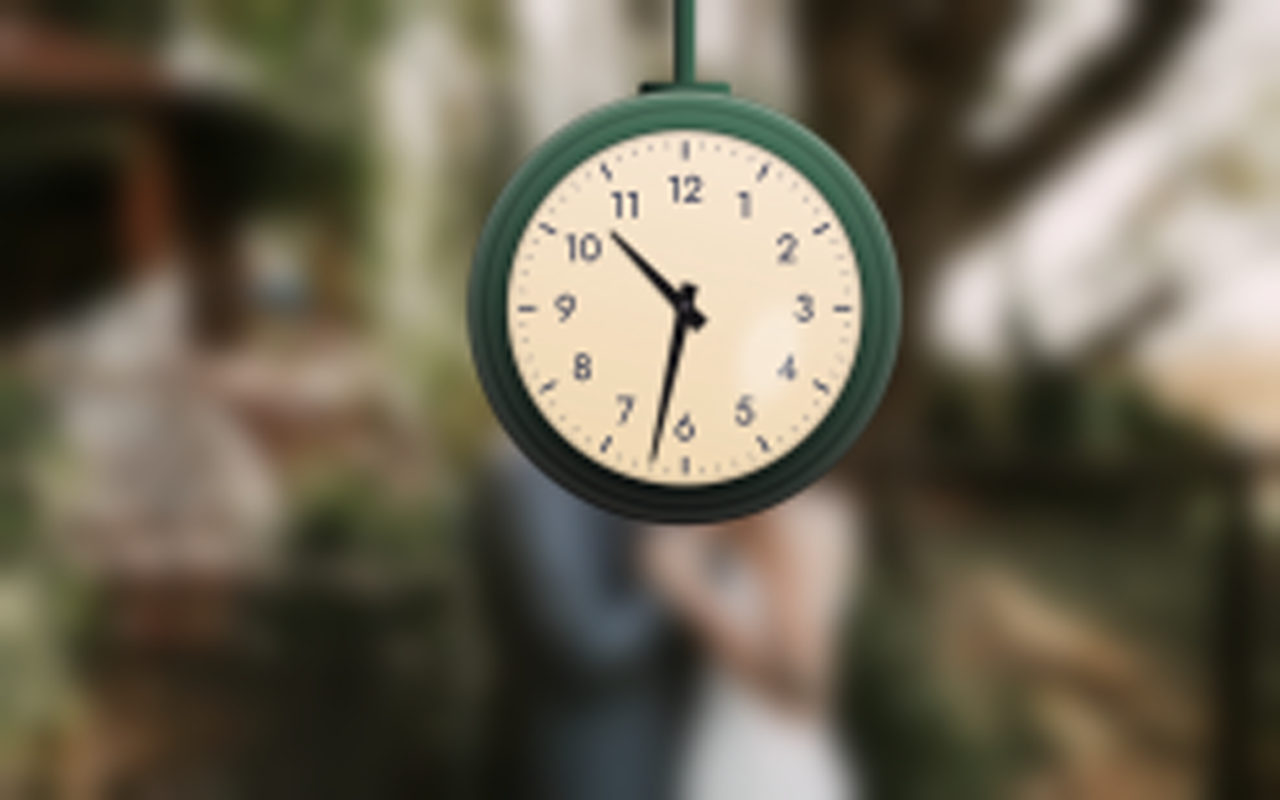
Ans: 10:32
